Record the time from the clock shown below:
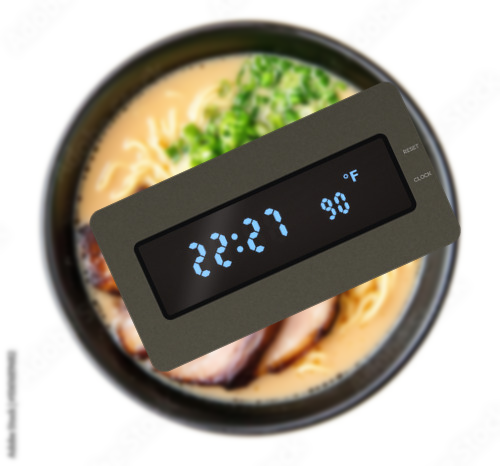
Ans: 22:27
